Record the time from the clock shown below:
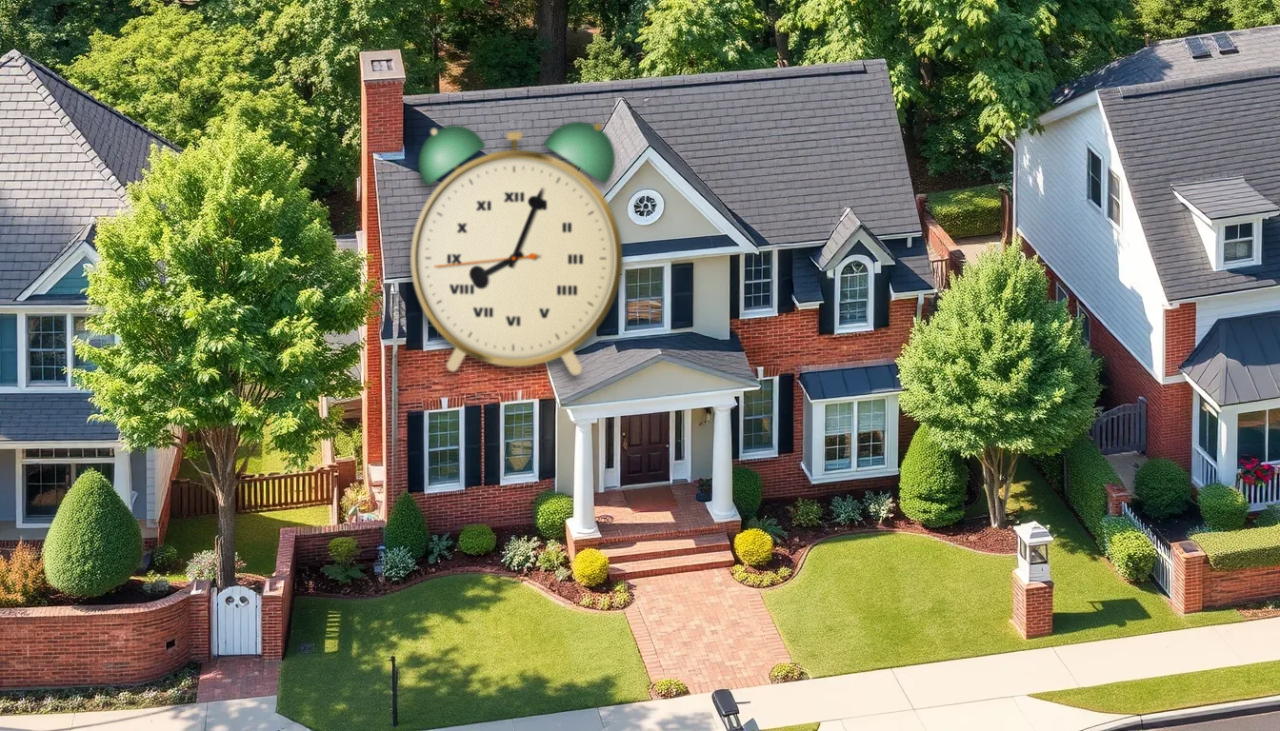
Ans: 8:03:44
